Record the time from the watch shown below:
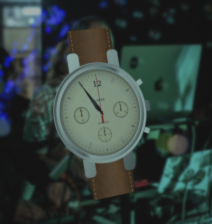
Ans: 10:55
